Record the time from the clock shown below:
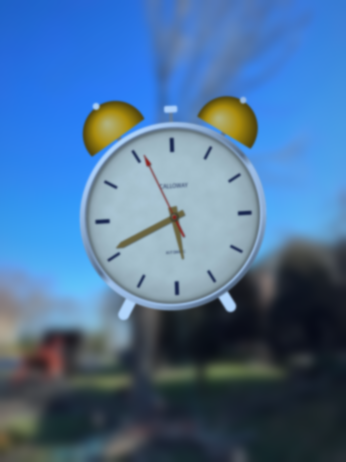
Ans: 5:40:56
